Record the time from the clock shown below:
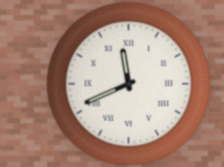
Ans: 11:41
